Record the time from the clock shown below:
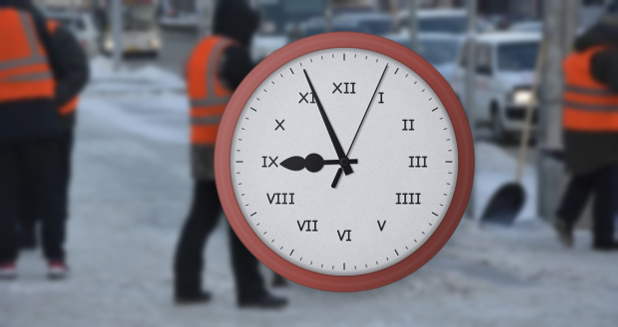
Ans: 8:56:04
